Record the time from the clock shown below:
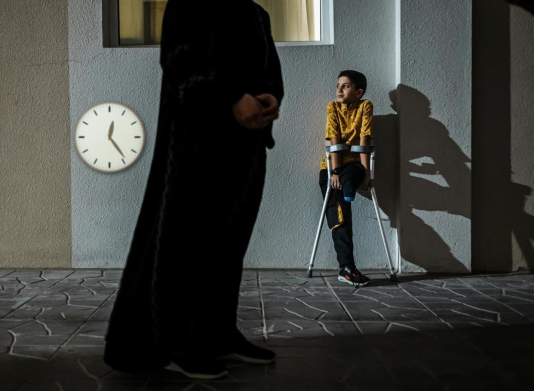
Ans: 12:24
